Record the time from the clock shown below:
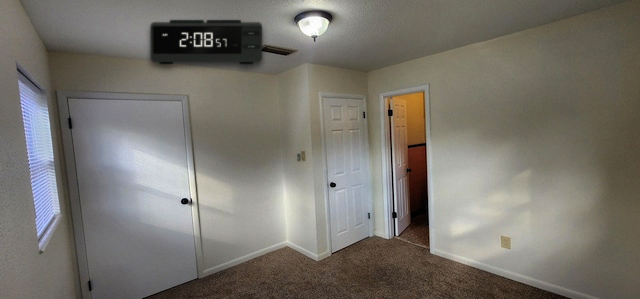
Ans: 2:08
